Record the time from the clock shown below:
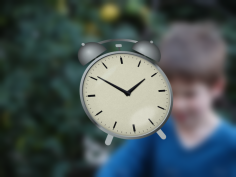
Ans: 1:51
